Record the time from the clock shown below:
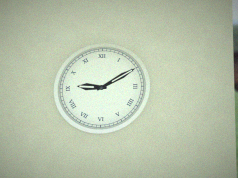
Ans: 9:10
